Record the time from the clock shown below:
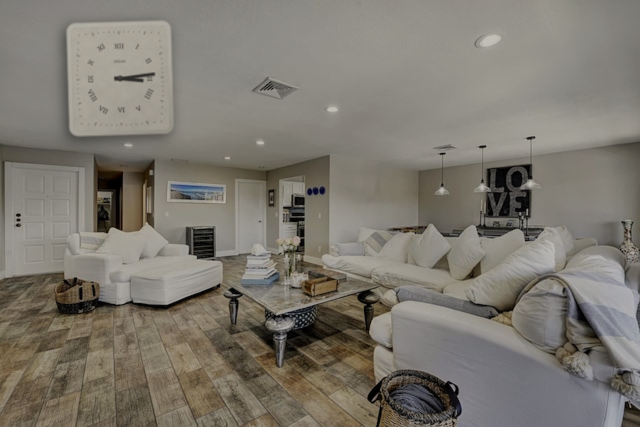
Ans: 3:14
